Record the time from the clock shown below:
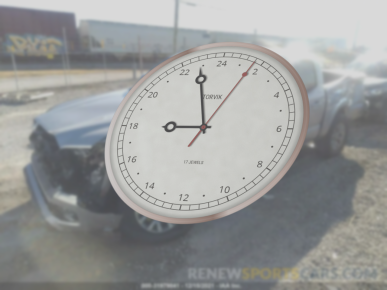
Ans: 17:57:04
